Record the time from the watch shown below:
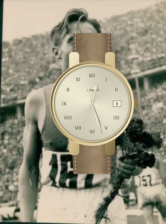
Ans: 12:27
